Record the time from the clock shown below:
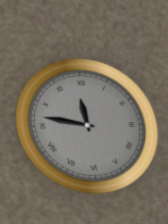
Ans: 11:47
